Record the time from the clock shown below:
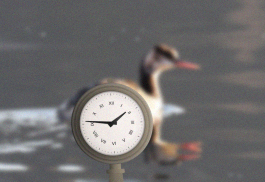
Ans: 1:46
